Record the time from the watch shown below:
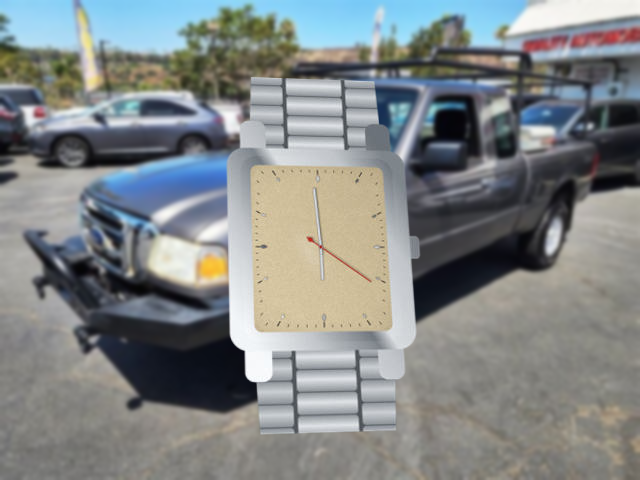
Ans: 5:59:21
